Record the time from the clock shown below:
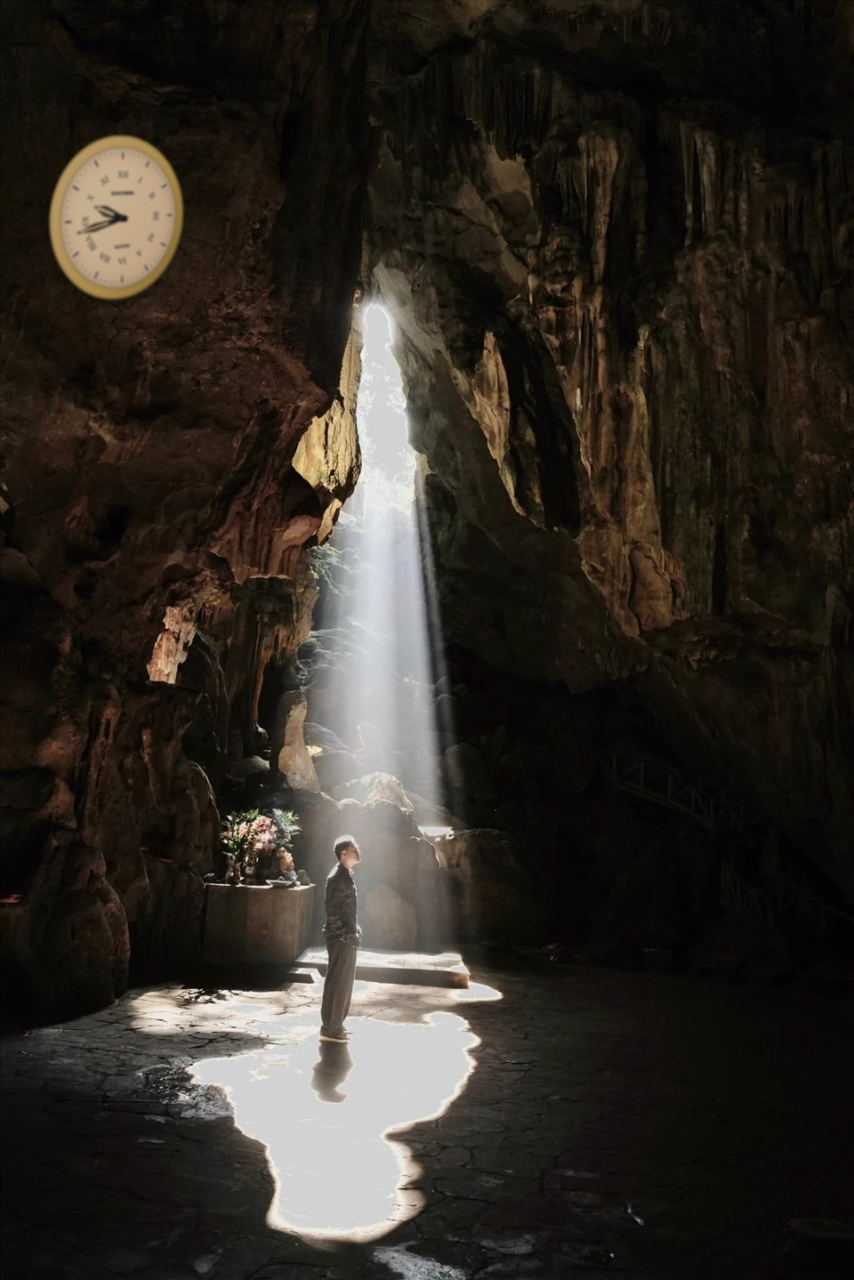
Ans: 9:43
